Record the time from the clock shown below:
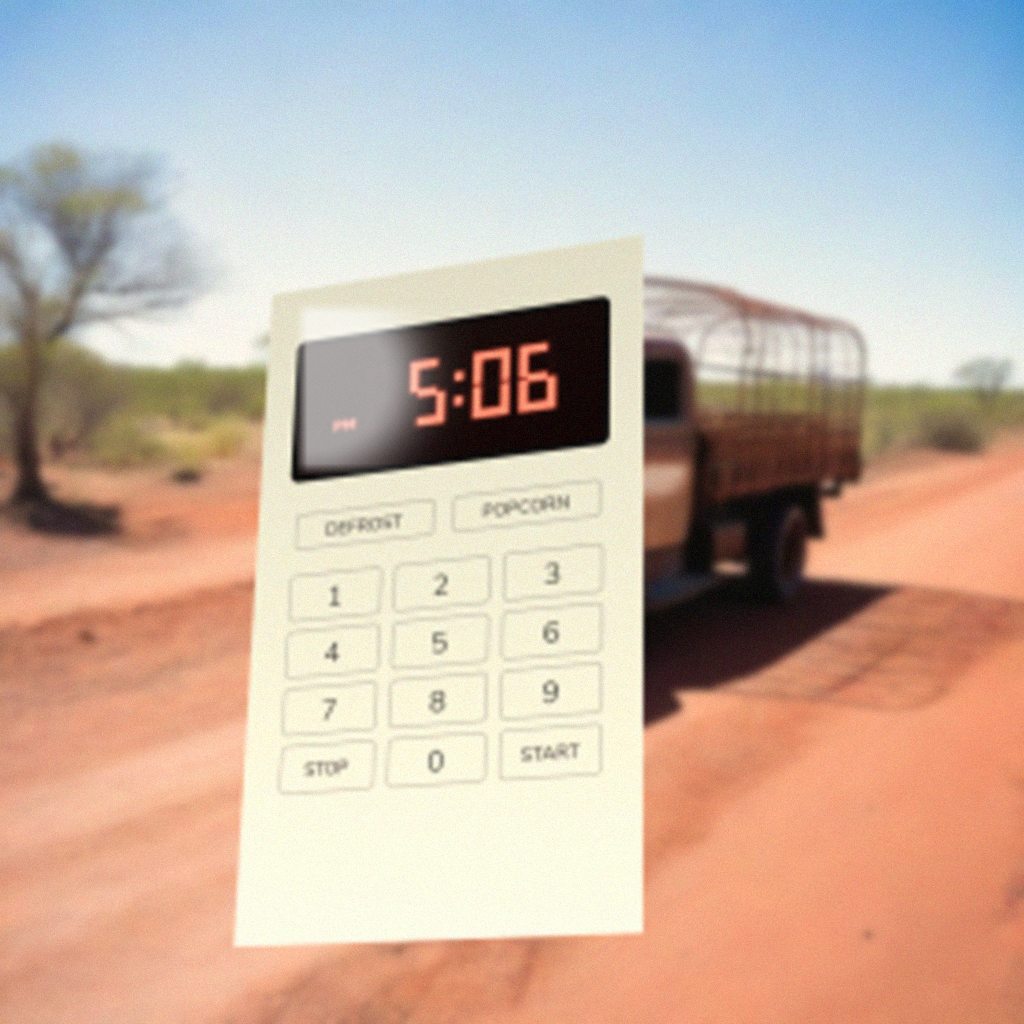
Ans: 5:06
